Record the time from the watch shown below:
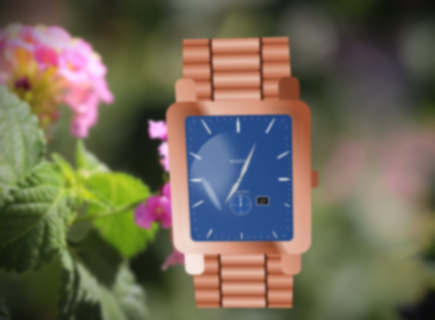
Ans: 7:04
